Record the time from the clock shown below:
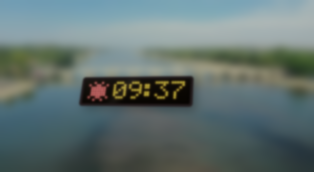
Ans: 9:37
